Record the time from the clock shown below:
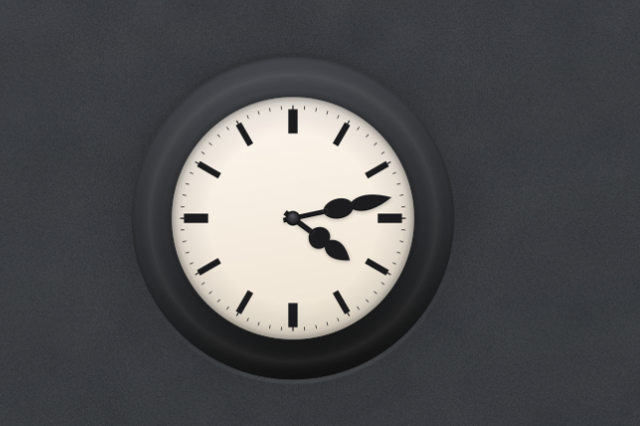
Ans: 4:13
